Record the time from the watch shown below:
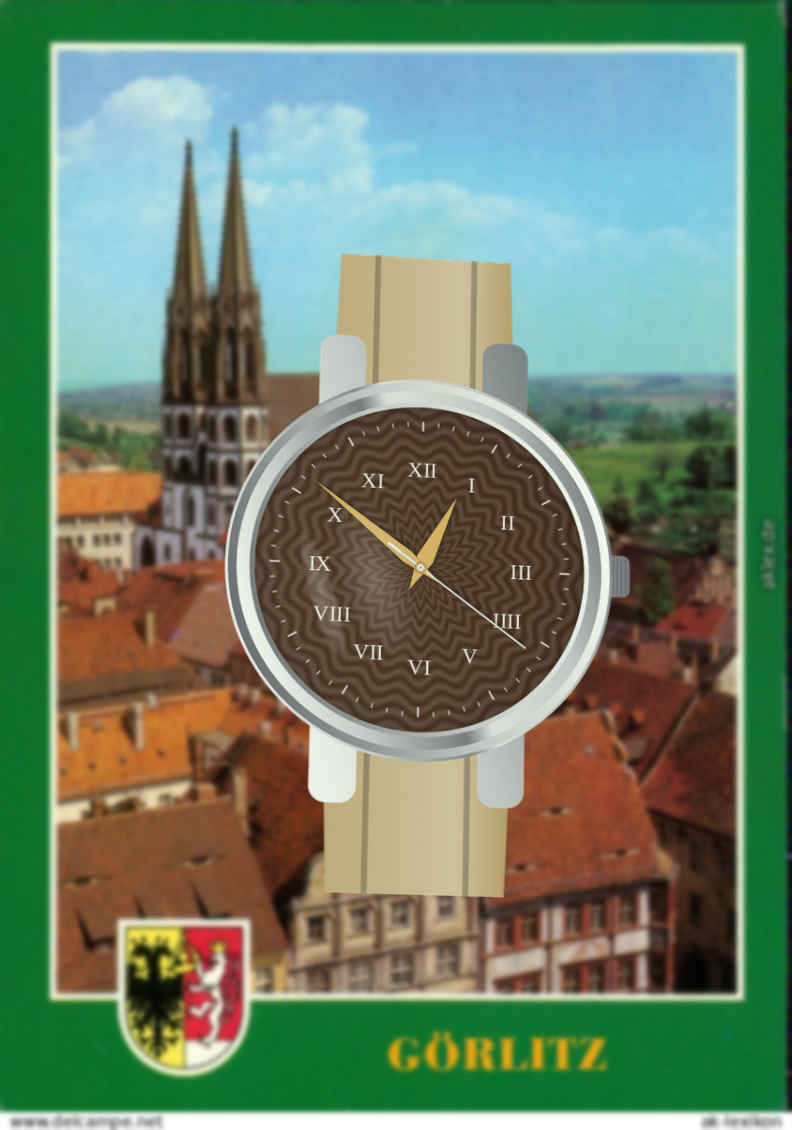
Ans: 12:51:21
